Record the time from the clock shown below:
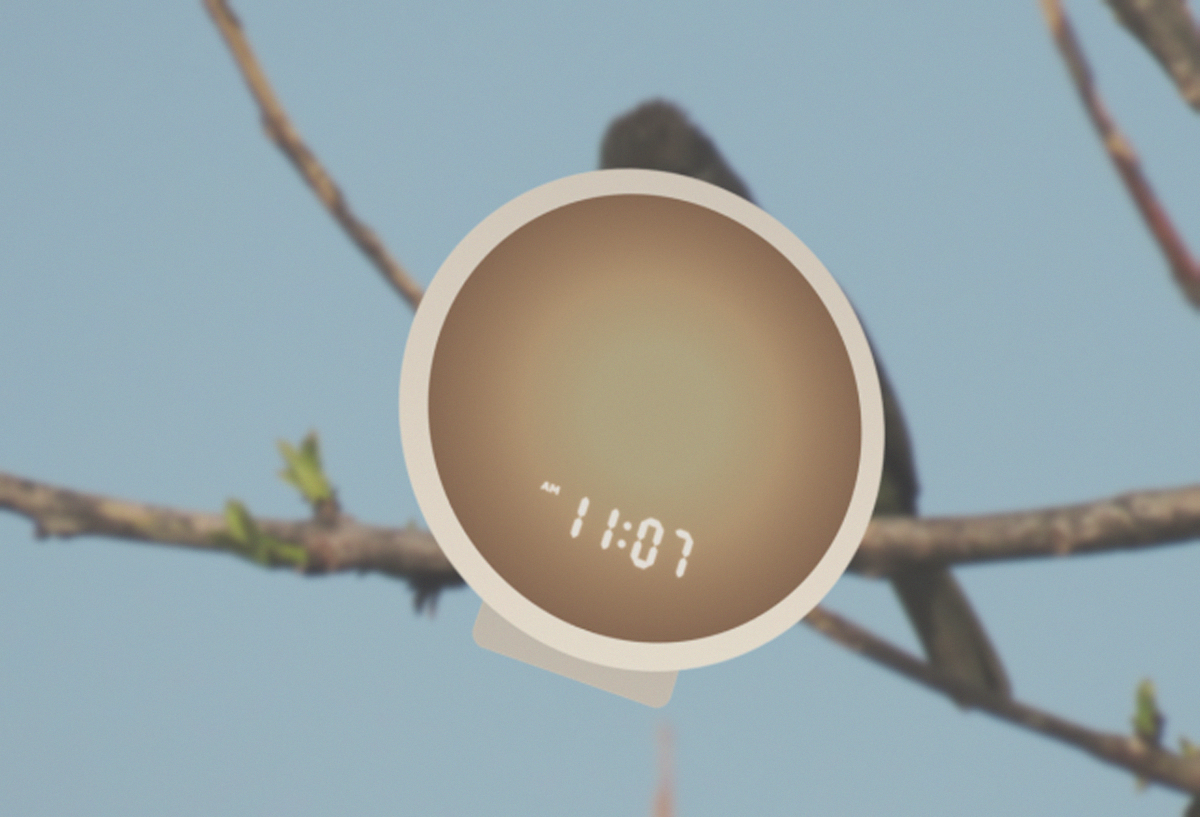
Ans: 11:07
